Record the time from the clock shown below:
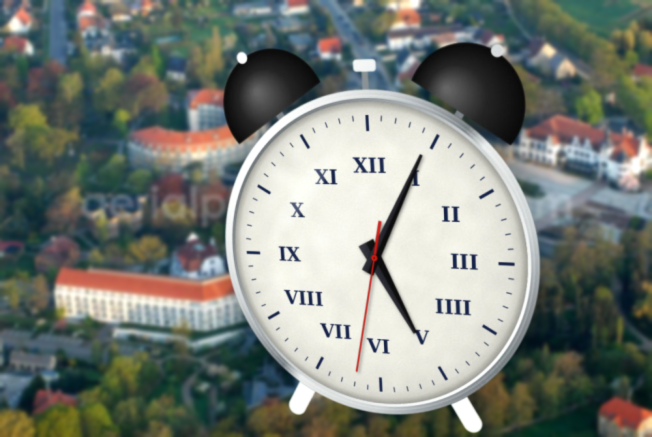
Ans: 5:04:32
